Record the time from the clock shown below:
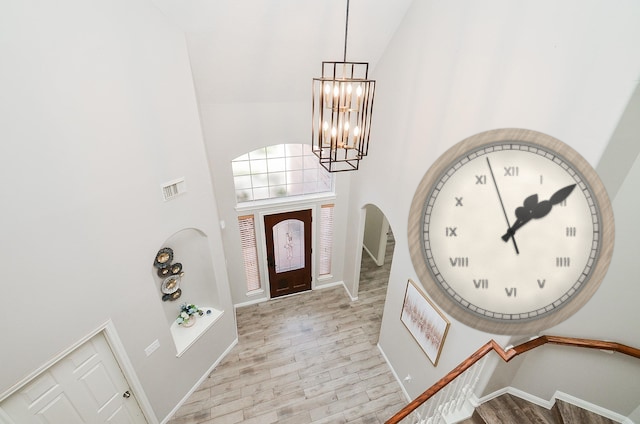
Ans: 1:08:57
